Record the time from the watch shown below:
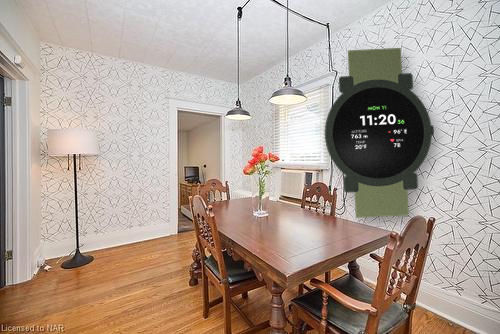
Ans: 11:20
